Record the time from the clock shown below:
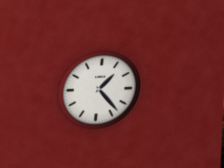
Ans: 1:23
